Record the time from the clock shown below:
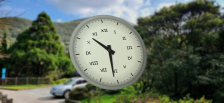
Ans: 10:31
